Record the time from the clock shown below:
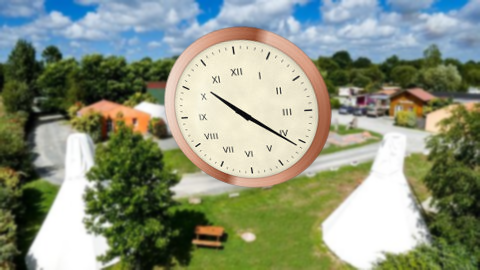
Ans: 10:21
